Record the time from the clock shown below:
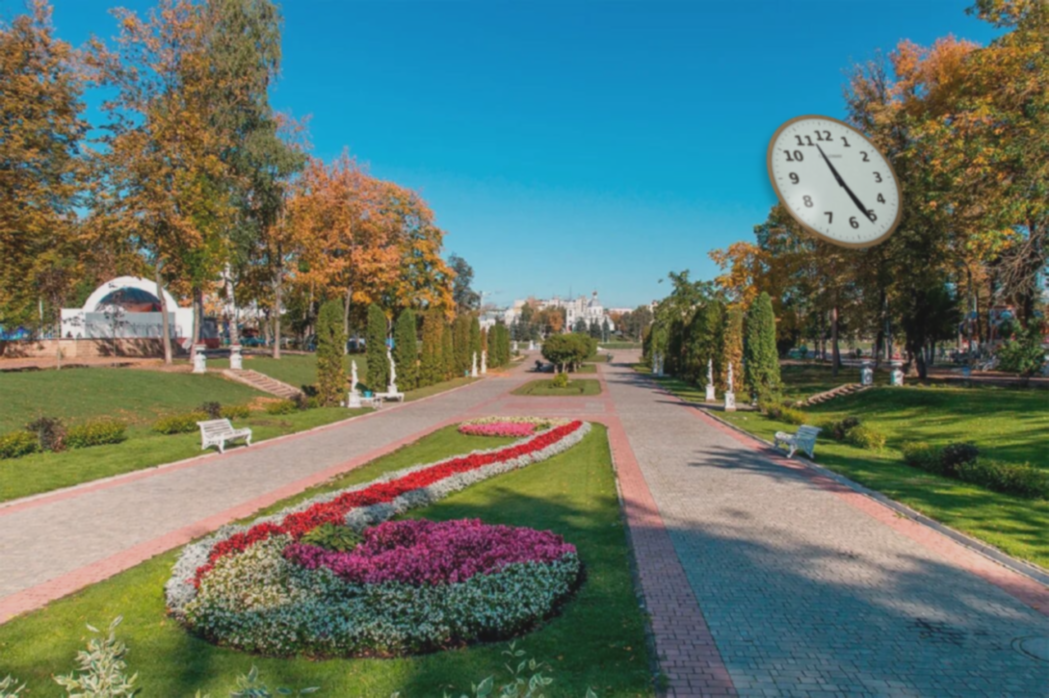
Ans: 11:26
